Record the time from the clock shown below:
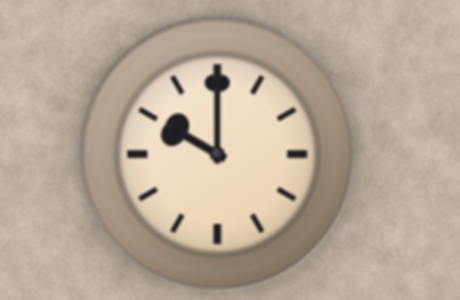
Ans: 10:00
